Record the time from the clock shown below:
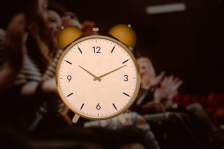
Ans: 10:11
